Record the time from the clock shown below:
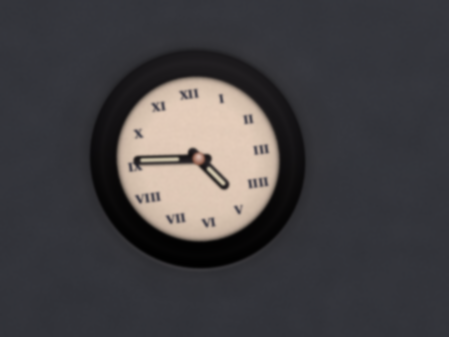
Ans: 4:46
